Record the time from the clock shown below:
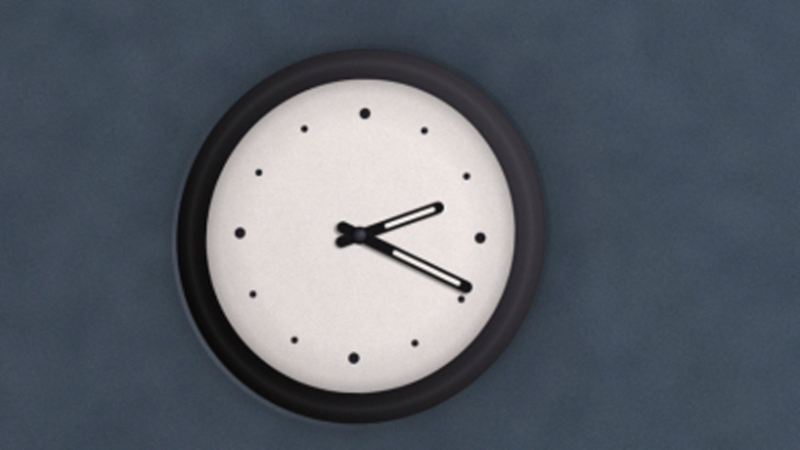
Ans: 2:19
